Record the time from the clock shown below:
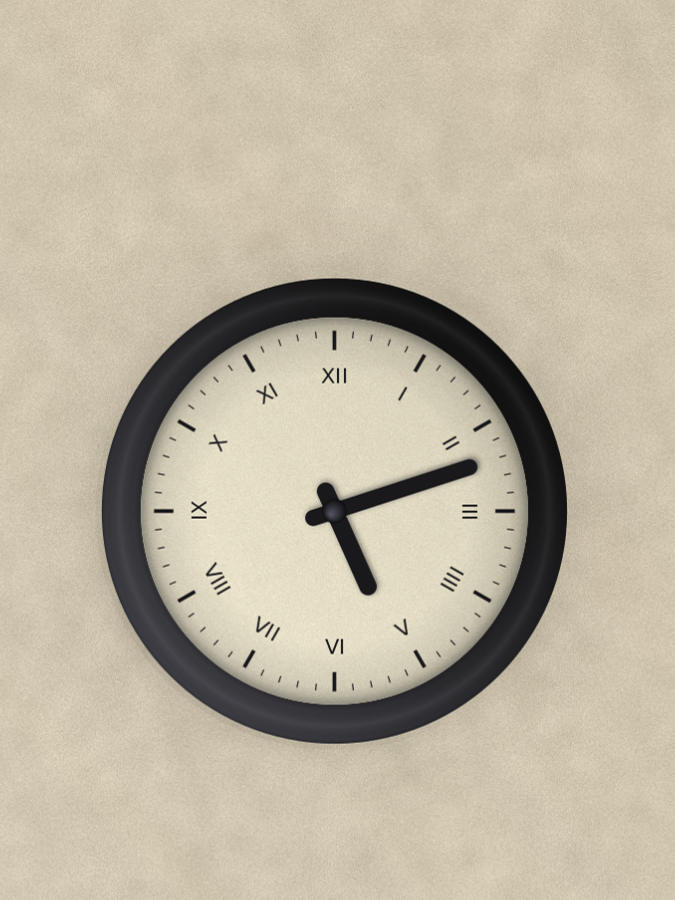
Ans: 5:12
